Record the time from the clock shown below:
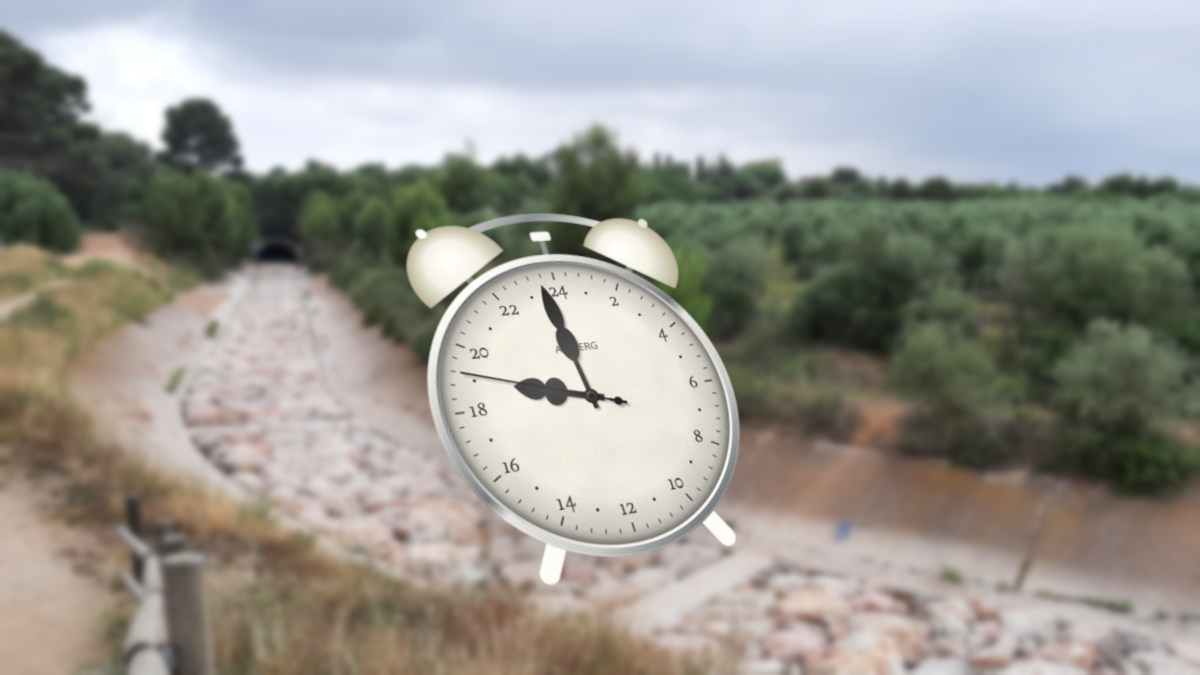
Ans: 18:58:48
